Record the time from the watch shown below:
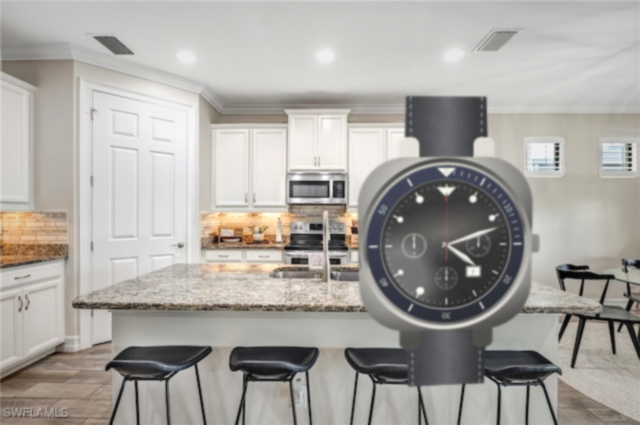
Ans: 4:12
